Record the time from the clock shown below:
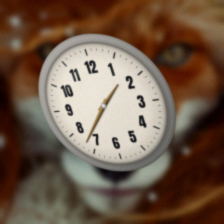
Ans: 1:37
